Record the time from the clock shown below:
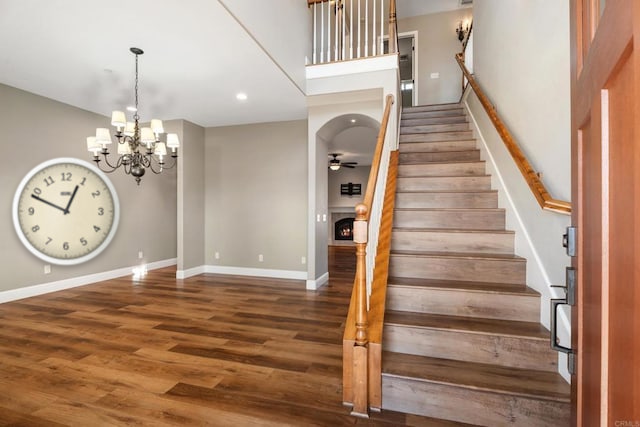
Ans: 12:49
